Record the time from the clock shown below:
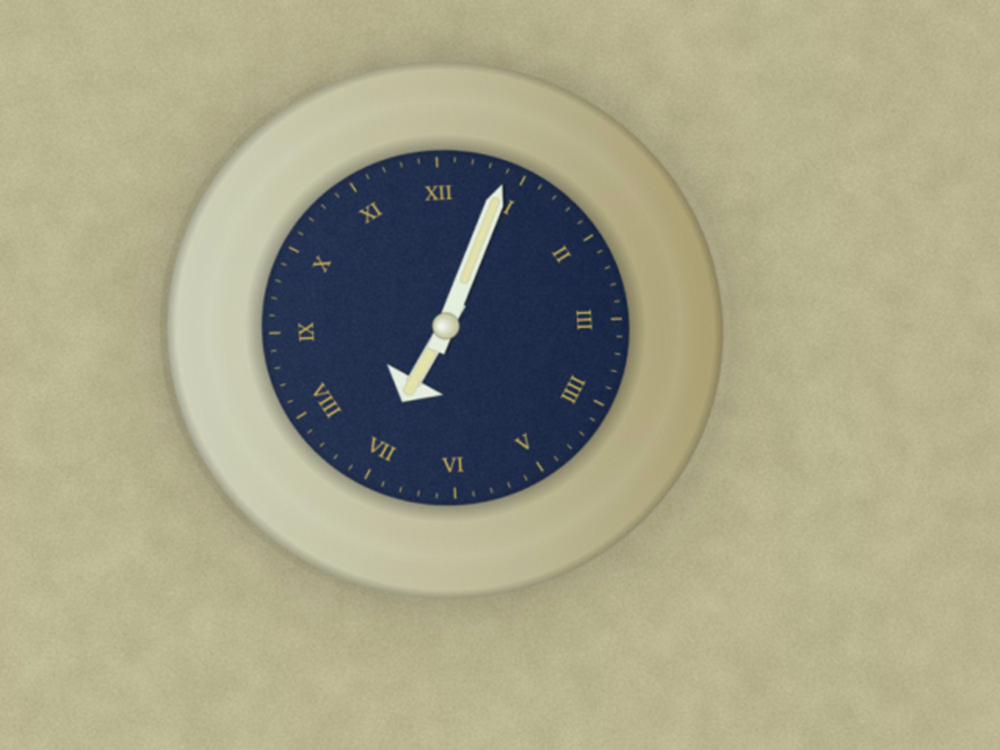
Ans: 7:04
